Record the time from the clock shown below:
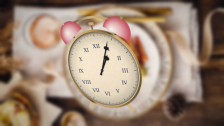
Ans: 1:04
